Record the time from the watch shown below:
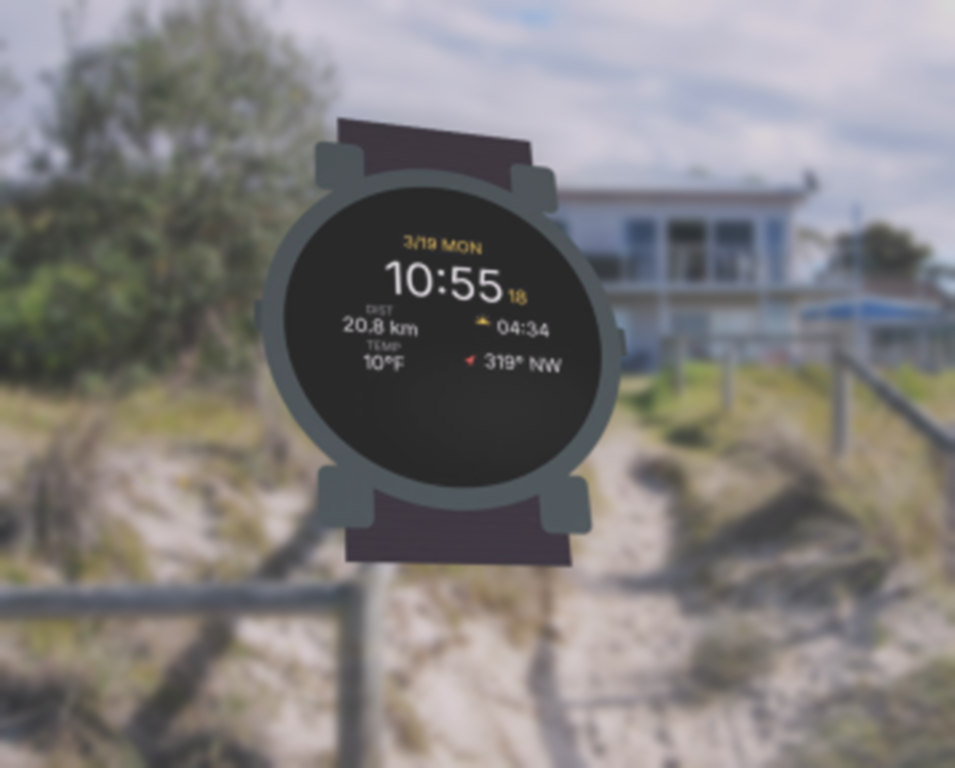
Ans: 10:55
